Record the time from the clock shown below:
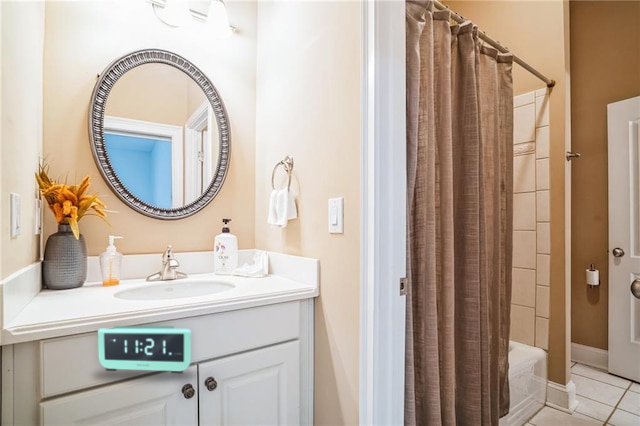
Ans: 11:21
